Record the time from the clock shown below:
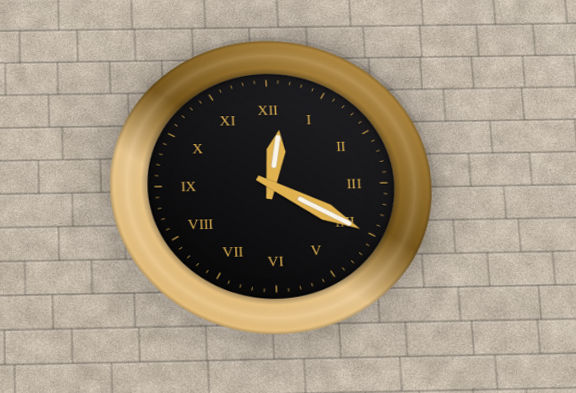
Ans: 12:20
